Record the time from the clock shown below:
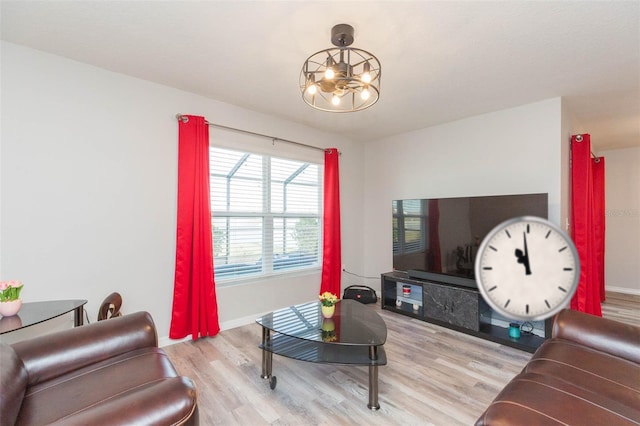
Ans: 10:59
